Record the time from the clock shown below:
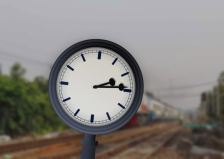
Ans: 2:14
